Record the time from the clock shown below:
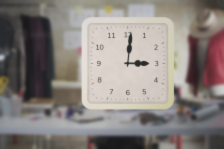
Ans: 3:01
